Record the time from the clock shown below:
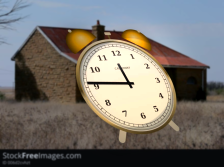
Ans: 11:46
